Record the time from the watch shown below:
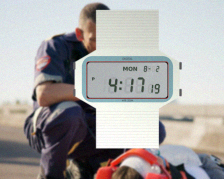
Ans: 4:17:19
